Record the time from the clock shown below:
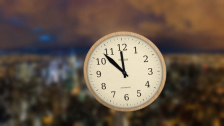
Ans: 11:53
